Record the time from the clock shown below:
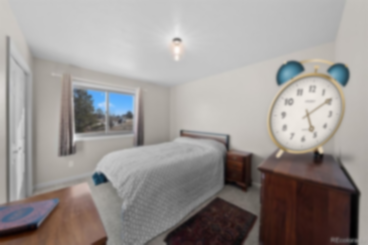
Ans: 5:09
